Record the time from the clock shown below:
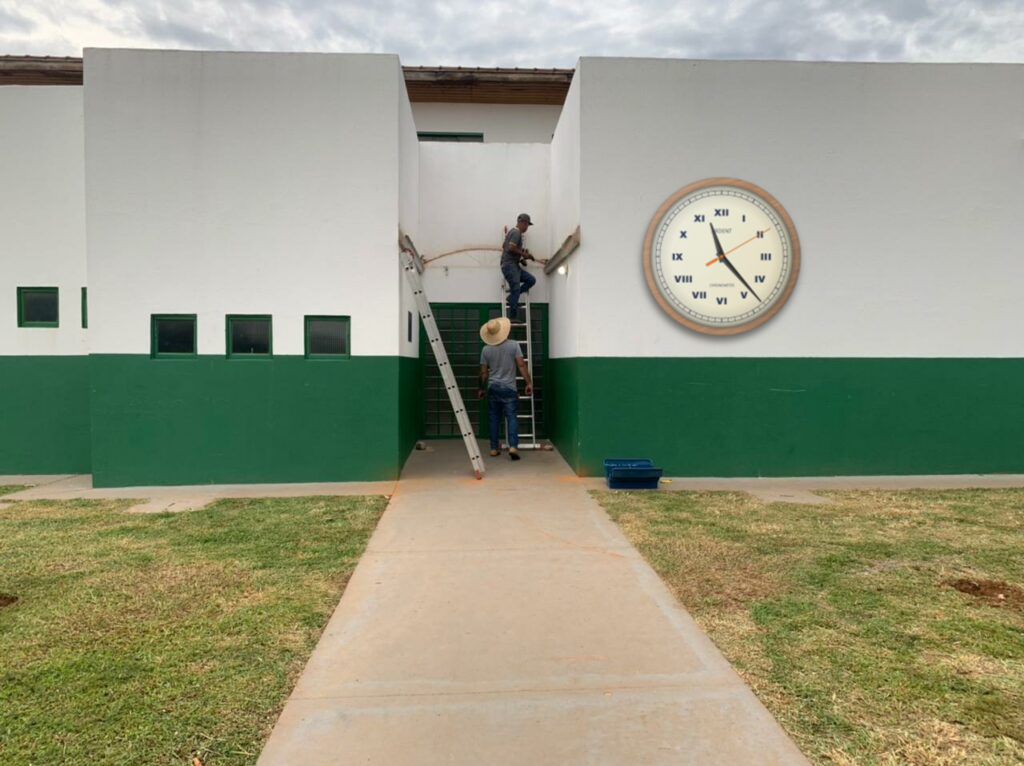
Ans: 11:23:10
